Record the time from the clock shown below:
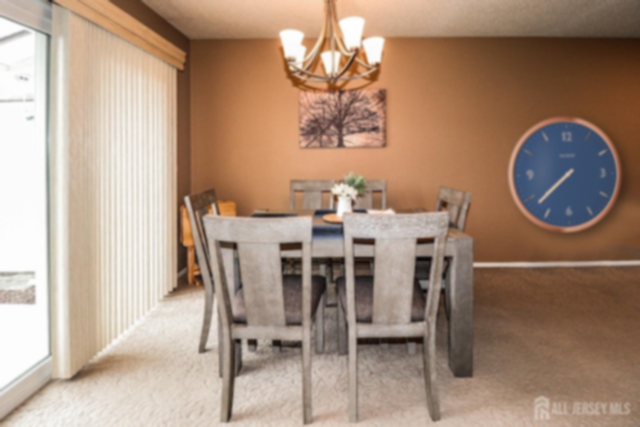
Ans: 7:38
